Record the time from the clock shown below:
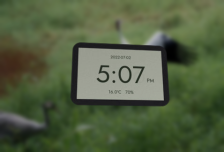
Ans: 5:07
